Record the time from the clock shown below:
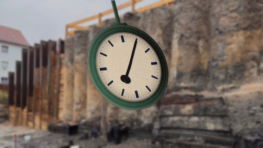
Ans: 7:05
